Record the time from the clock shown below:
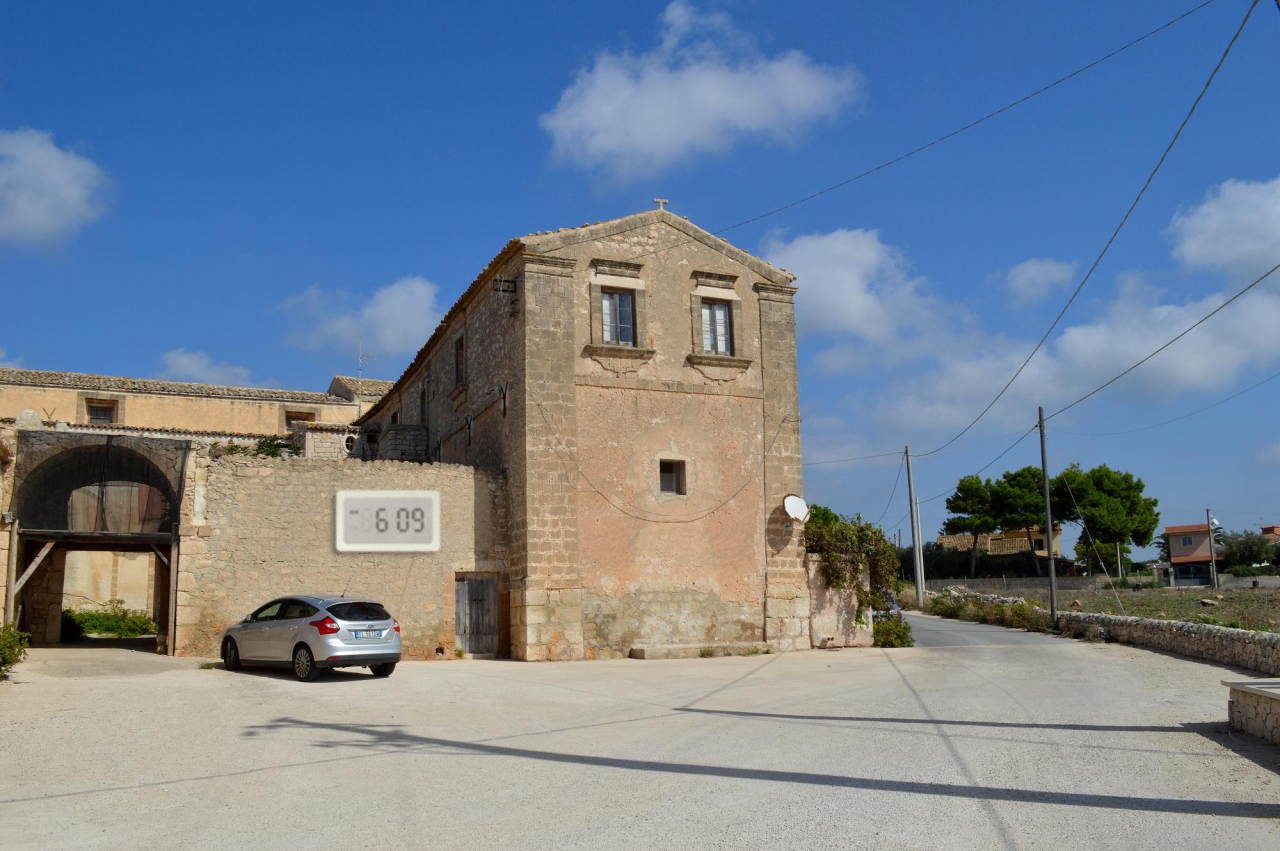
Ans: 6:09
